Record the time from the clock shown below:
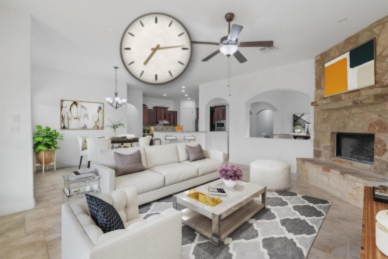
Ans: 7:14
